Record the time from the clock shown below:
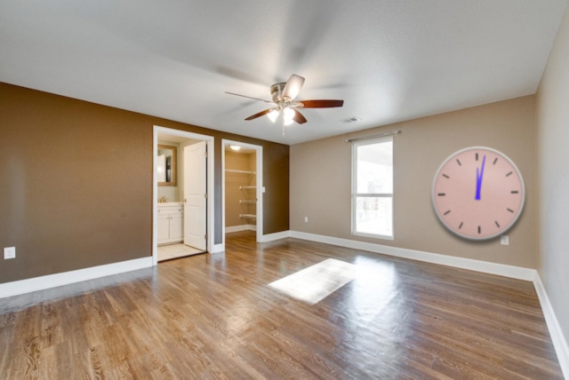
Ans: 12:02
